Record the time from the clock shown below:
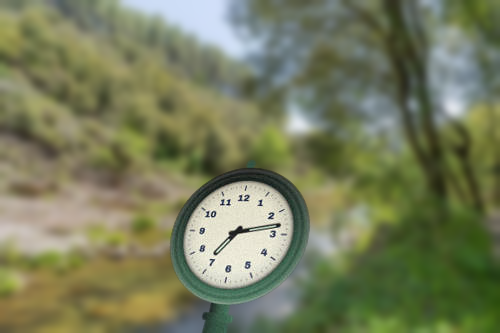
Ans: 7:13
